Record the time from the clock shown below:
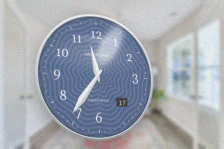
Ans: 11:36
